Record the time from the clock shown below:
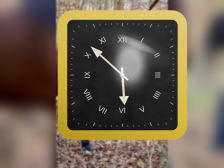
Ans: 5:52
